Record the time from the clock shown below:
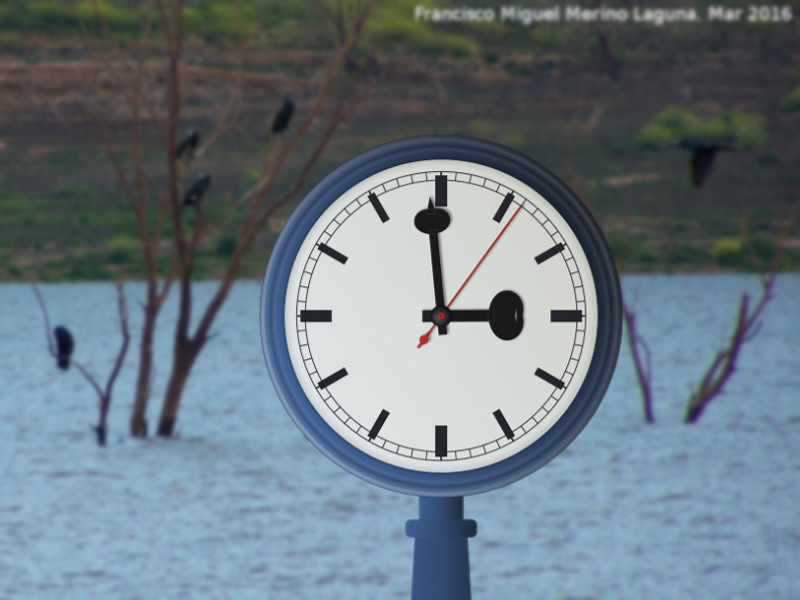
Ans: 2:59:06
